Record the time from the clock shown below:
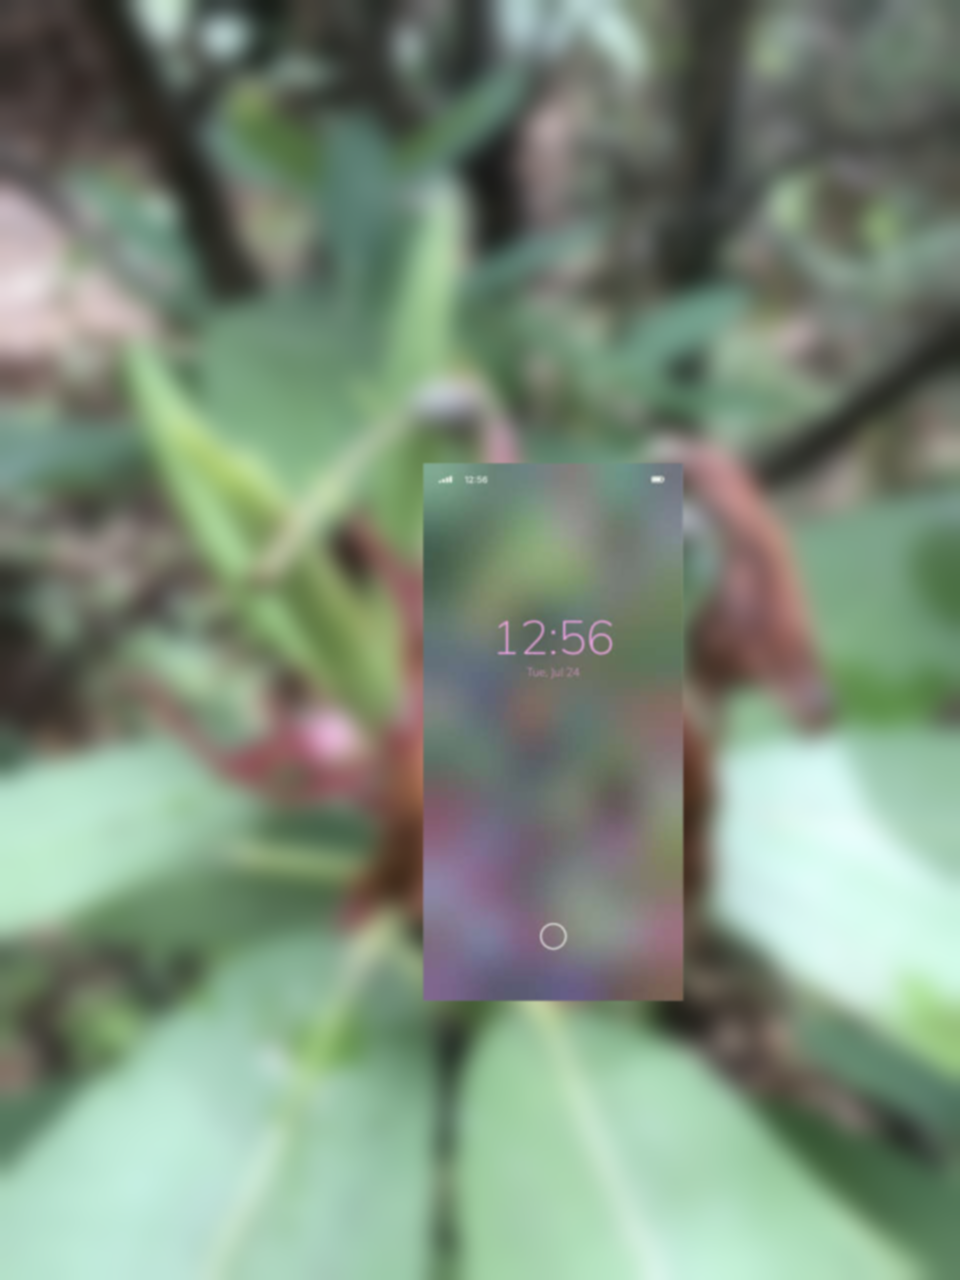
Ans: 12:56
